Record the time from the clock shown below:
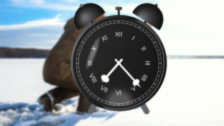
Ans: 7:23
